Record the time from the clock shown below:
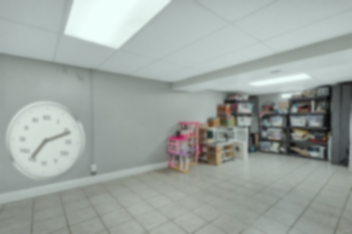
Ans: 7:11
